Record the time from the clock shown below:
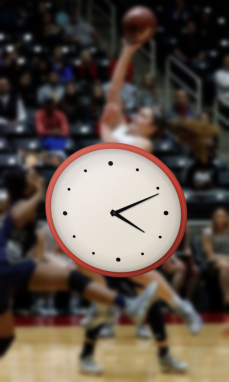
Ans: 4:11
